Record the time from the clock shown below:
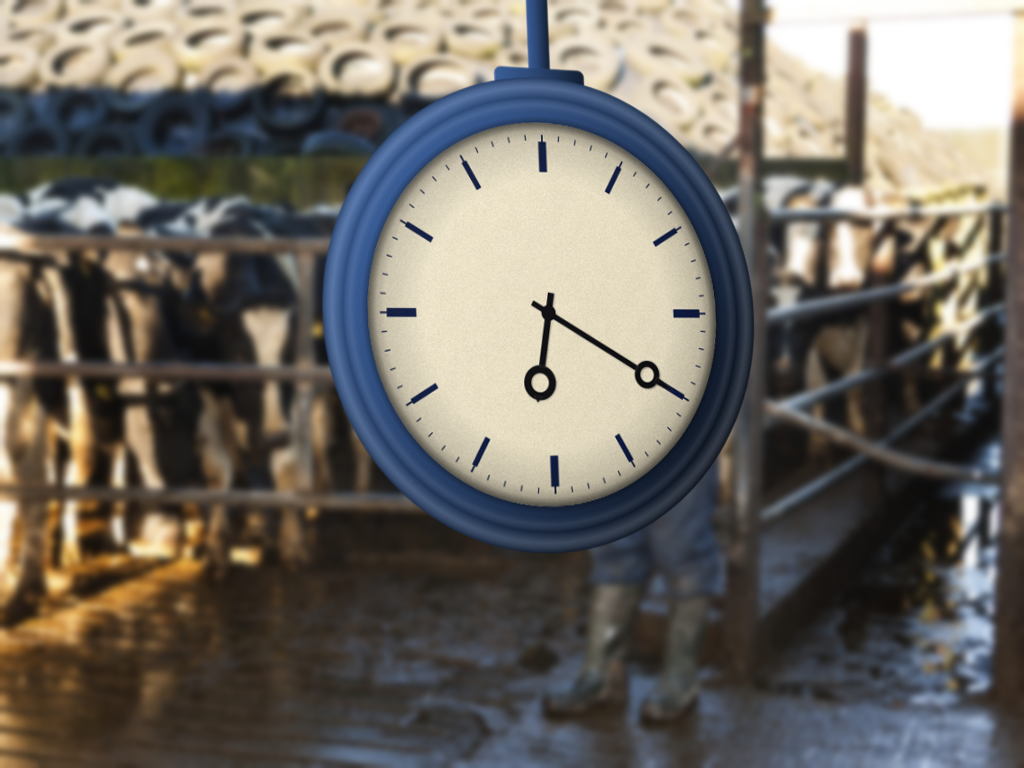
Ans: 6:20
